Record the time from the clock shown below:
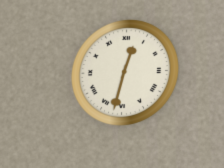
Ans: 12:32
